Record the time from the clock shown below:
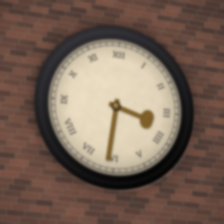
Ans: 3:31
